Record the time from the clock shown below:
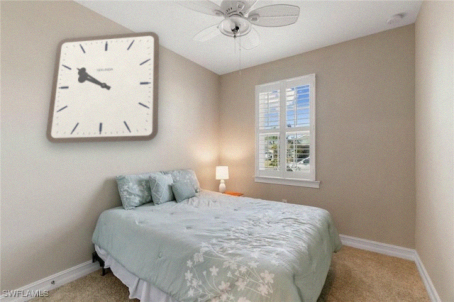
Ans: 9:51
